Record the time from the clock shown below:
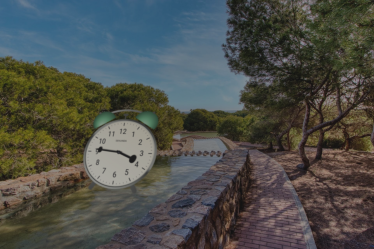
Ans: 3:46
